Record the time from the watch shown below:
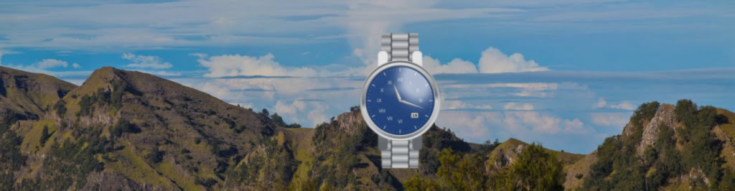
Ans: 11:18
